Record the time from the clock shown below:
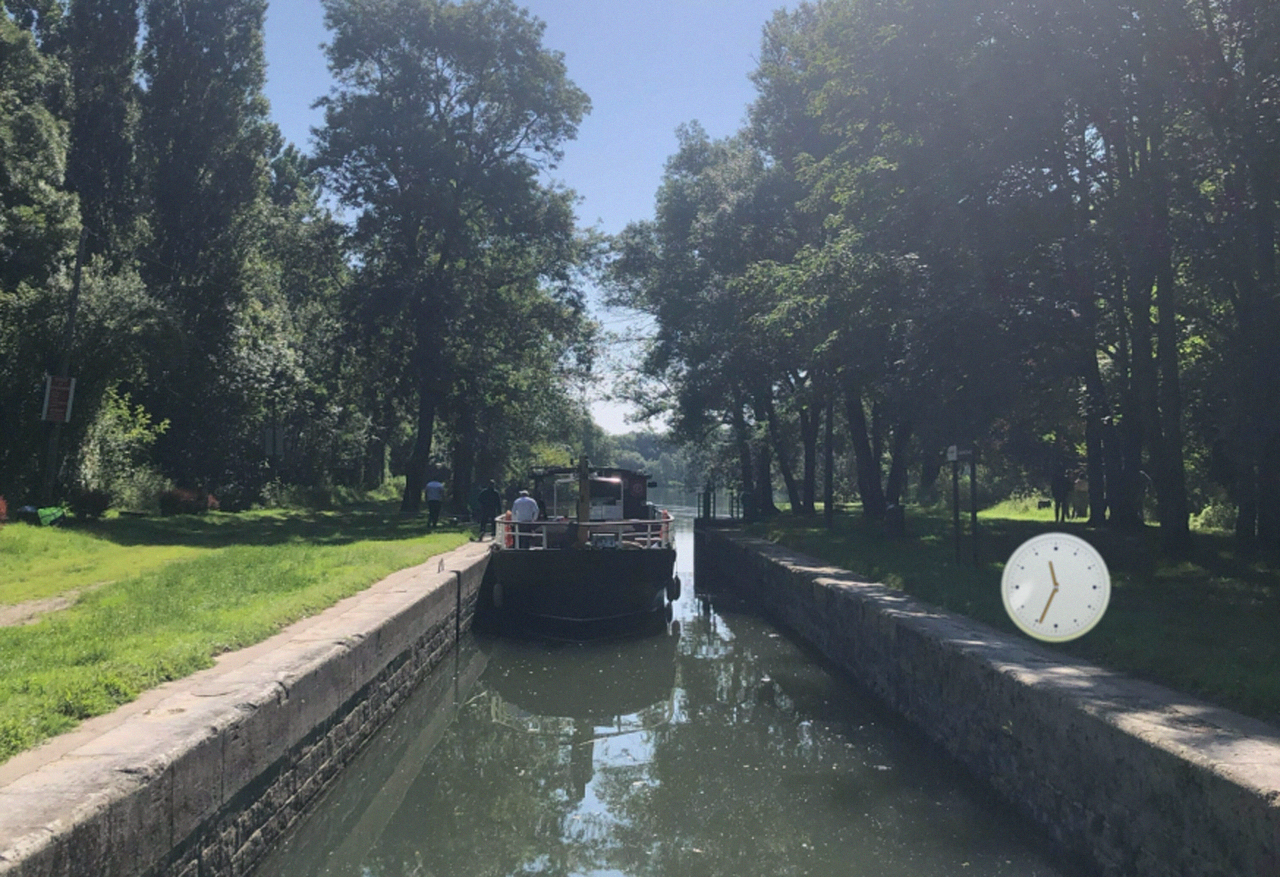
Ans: 11:34
